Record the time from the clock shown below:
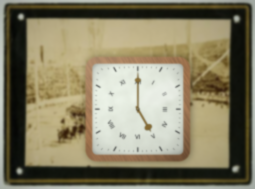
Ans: 5:00
